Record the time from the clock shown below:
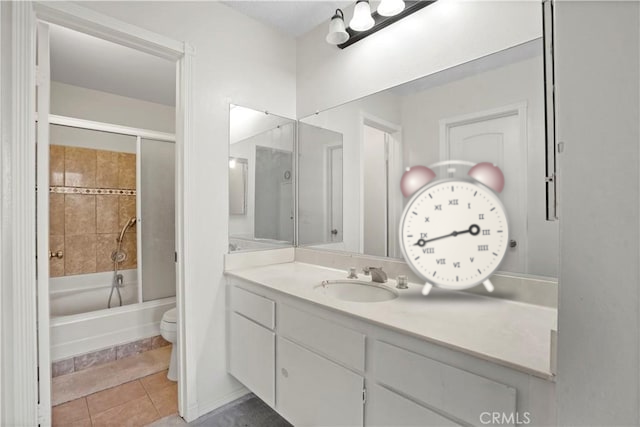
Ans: 2:43
